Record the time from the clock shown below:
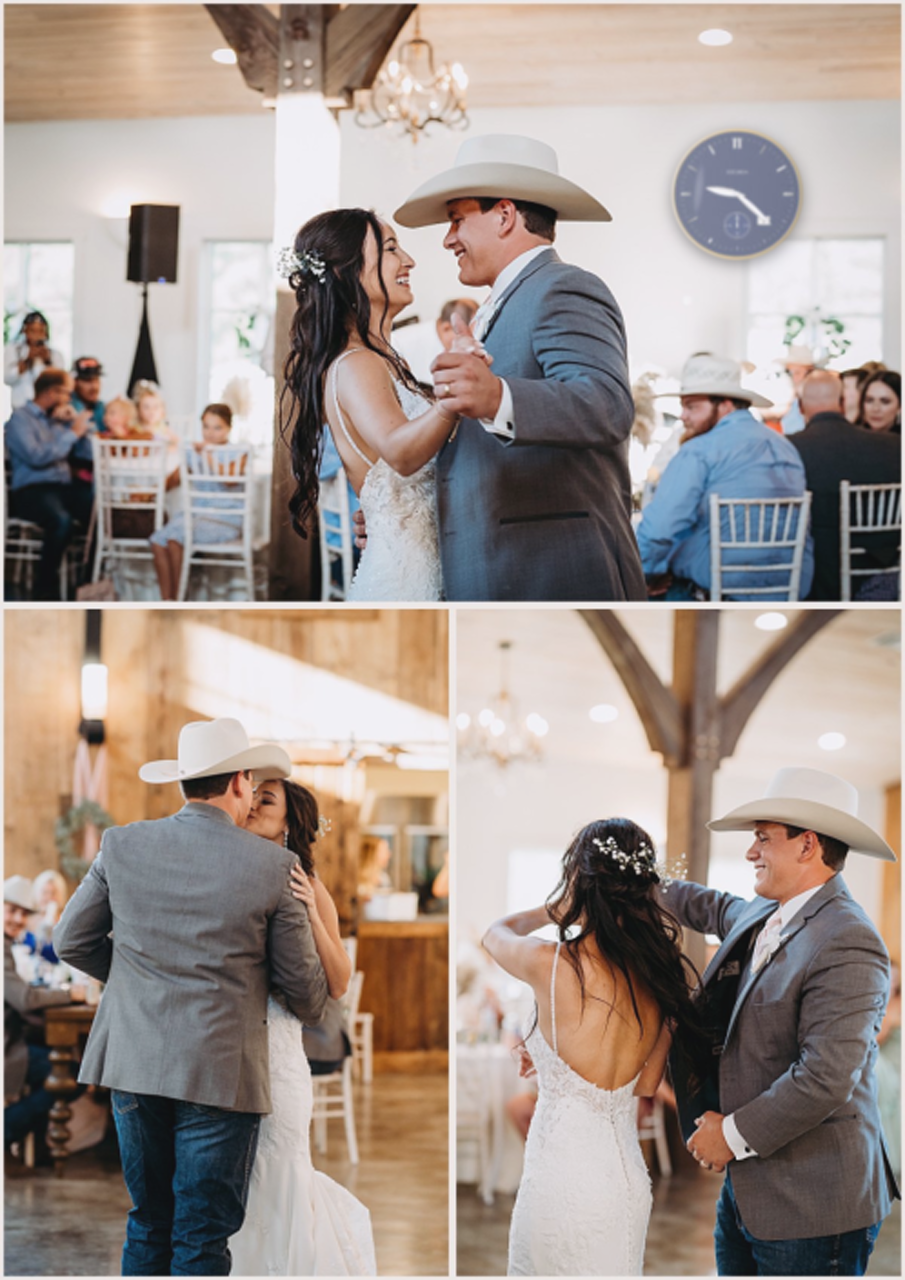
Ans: 9:22
